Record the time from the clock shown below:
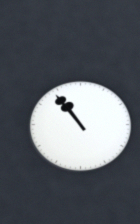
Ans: 10:54
